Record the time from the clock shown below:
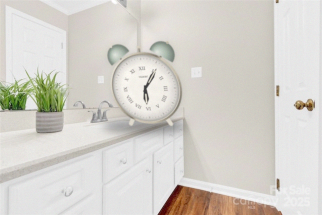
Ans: 6:06
